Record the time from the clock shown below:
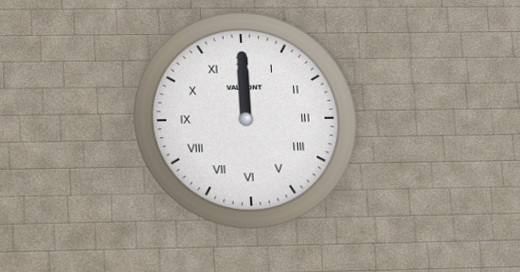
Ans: 12:00
